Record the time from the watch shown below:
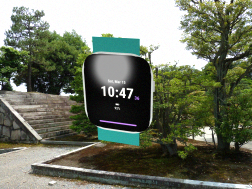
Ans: 10:47
